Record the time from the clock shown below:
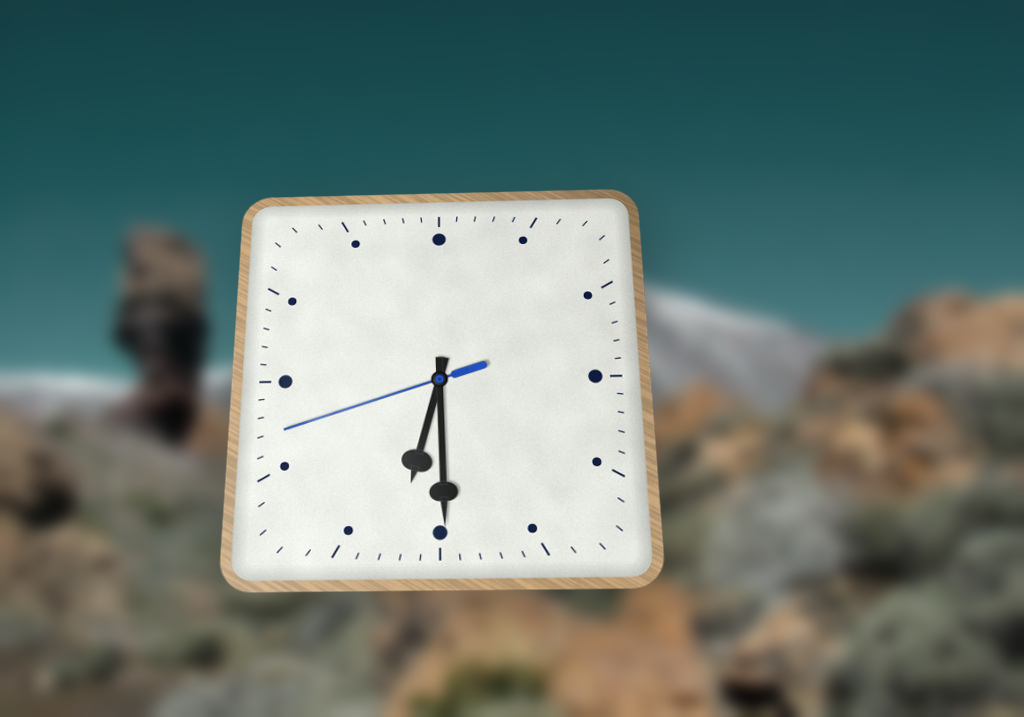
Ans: 6:29:42
